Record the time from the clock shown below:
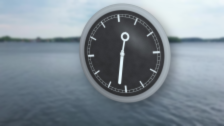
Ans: 12:32
